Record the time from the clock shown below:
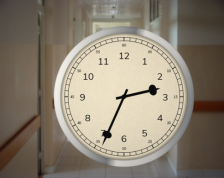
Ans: 2:34
